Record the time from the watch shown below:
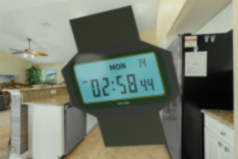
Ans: 2:58:44
